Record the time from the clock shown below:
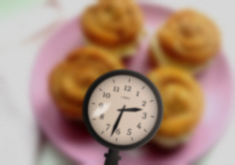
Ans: 2:32
